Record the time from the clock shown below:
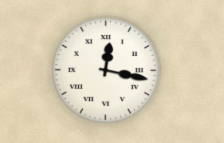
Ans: 12:17
